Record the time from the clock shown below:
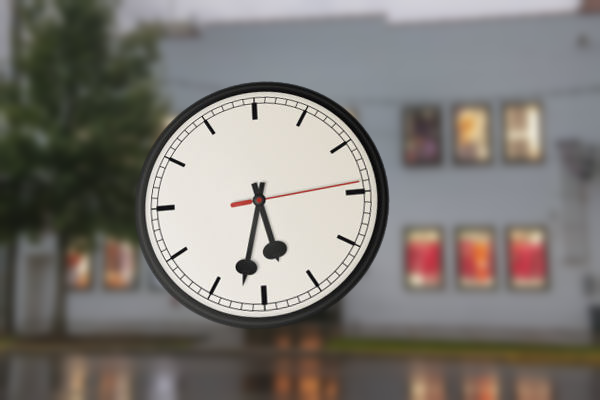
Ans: 5:32:14
